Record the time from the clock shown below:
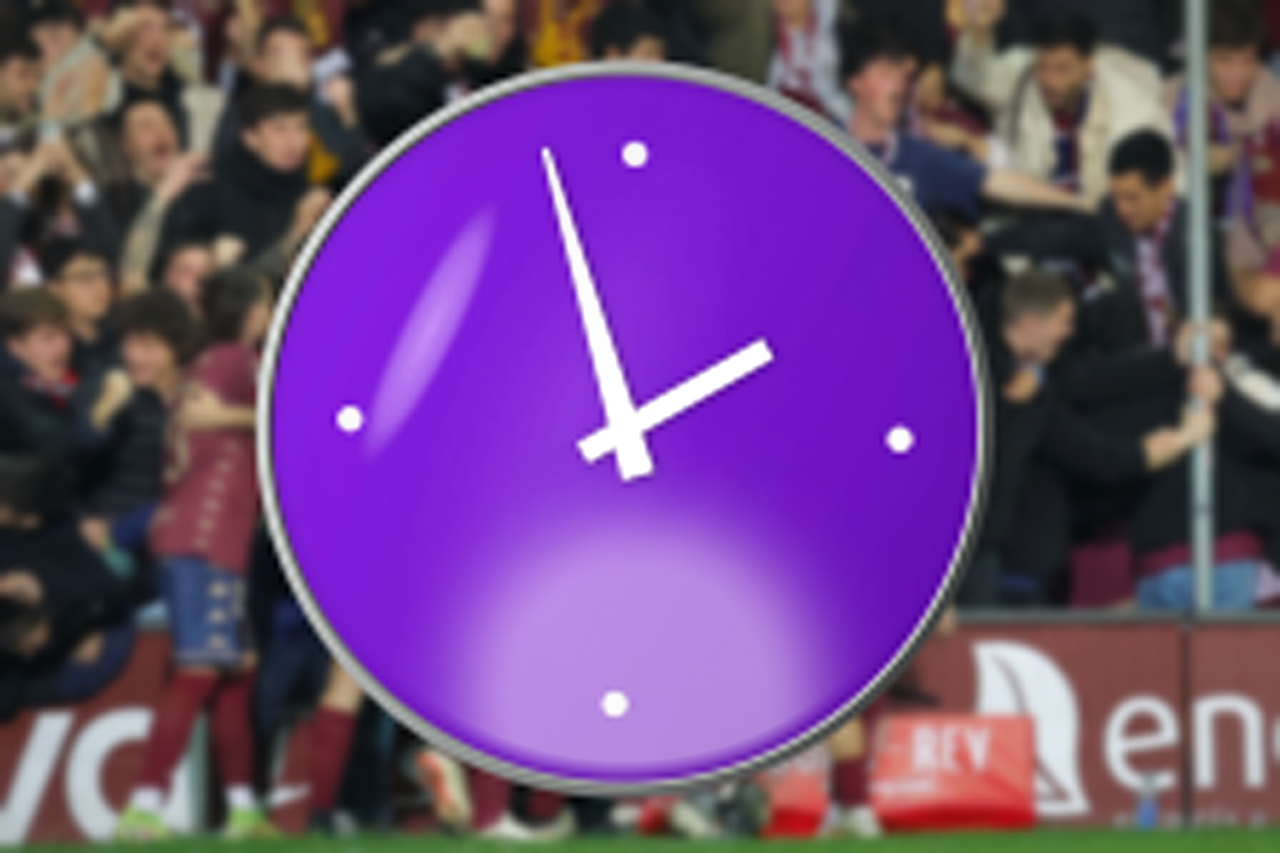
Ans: 1:57
